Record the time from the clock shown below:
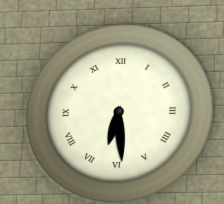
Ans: 6:29
